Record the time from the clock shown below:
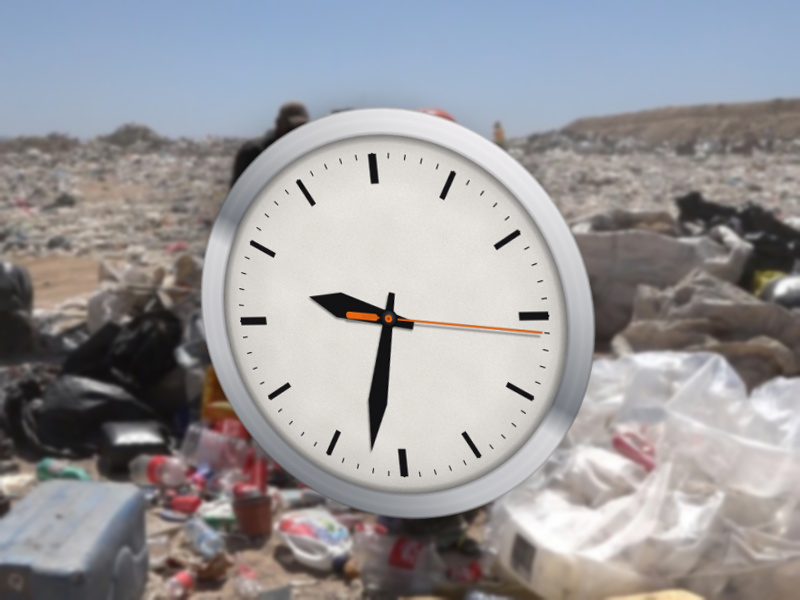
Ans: 9:32:16
